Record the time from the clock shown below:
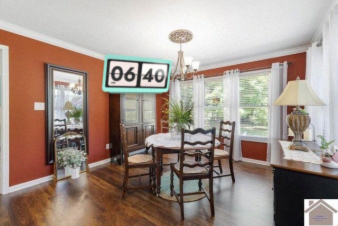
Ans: 6:40
